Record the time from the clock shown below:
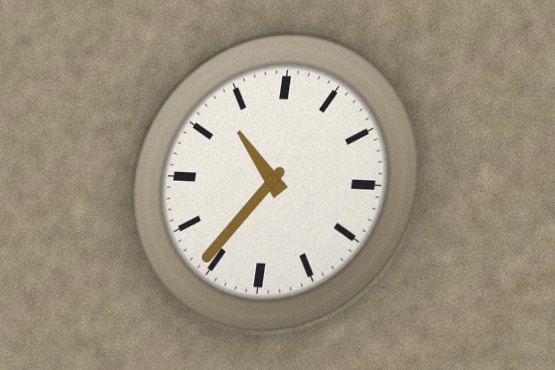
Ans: 10:36
